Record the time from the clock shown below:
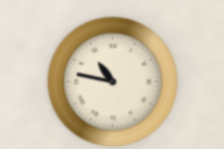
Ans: 10:47
